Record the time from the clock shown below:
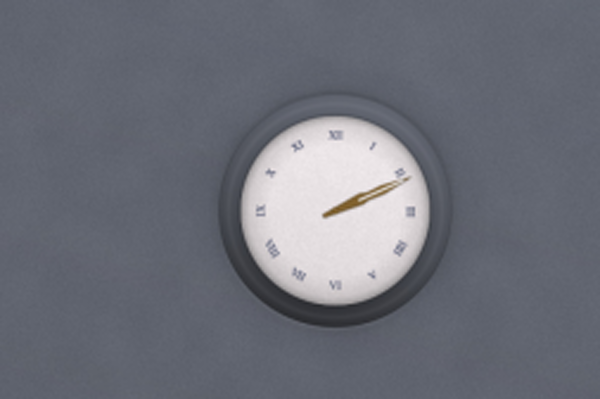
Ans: 2:11
